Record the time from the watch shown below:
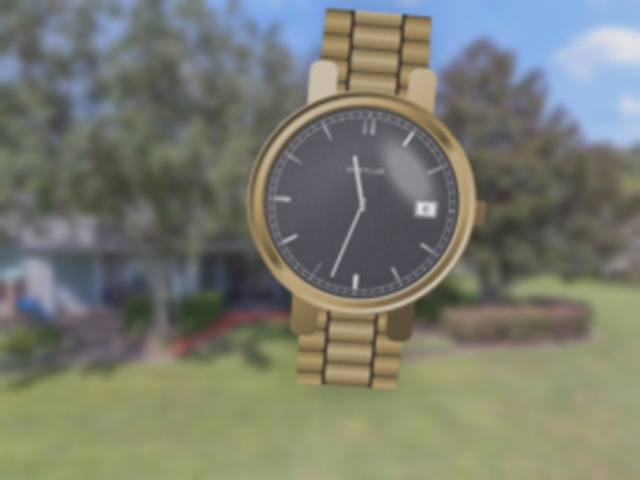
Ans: 11:33
